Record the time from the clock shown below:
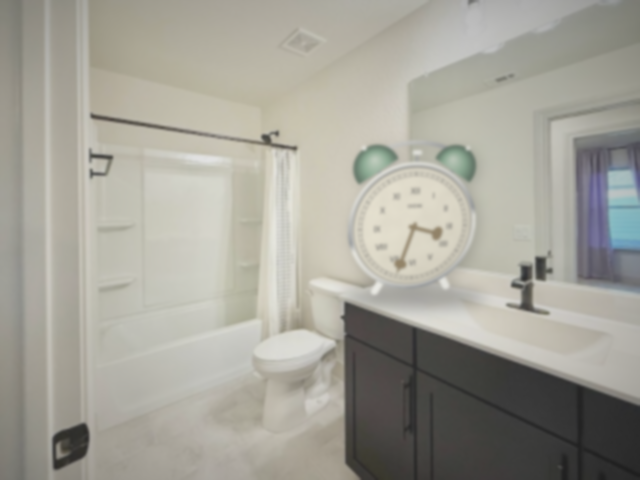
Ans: 3:33
